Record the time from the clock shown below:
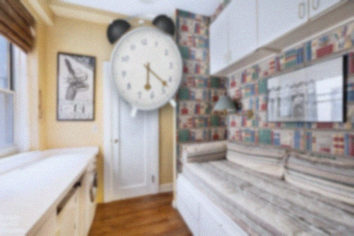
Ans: 6:23
